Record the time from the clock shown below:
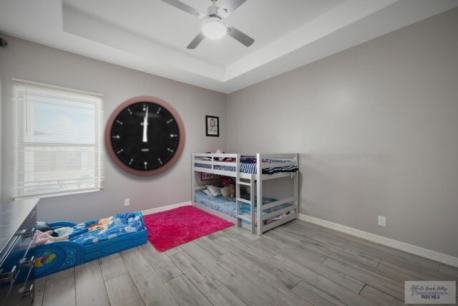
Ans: 12:01
